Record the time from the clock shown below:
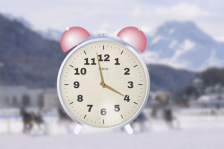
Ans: 3:58
